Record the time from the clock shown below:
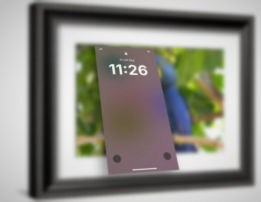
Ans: 11:26
